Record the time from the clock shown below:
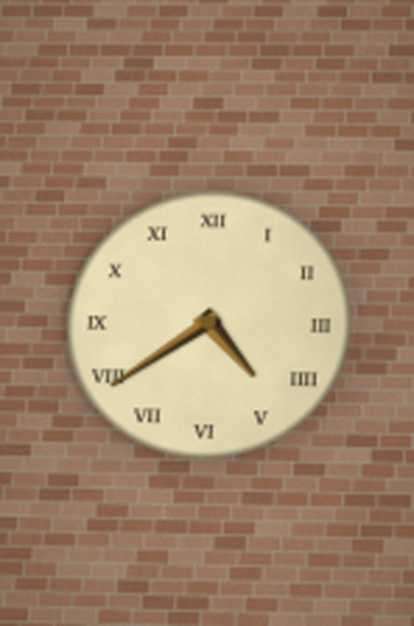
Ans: 4:39
